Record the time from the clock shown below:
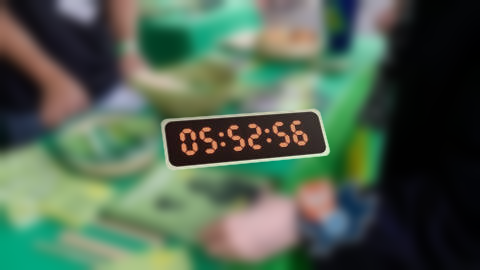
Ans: 5:52:56
